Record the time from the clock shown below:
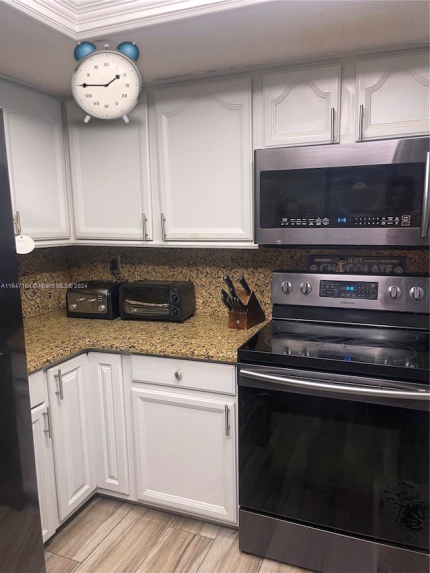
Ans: 1:45
